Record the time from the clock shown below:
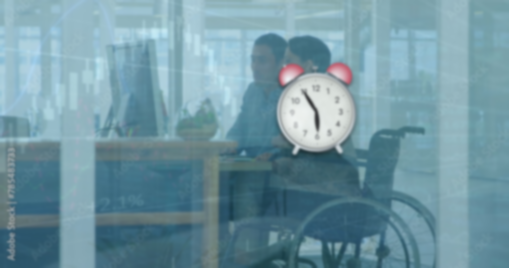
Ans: 5:55
